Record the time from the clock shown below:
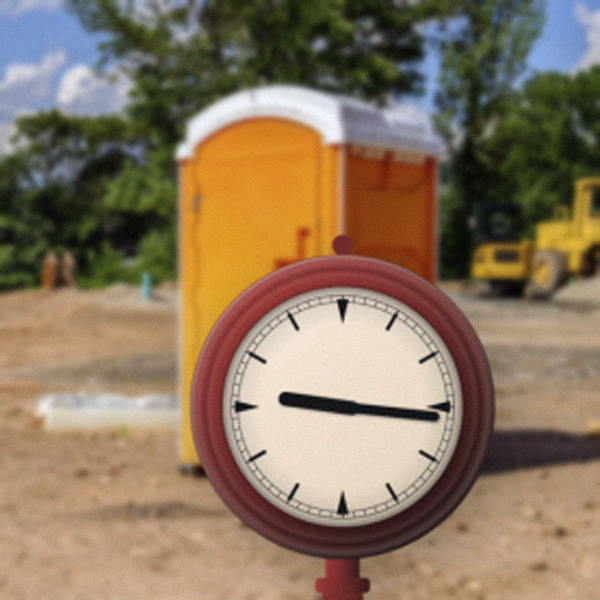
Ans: 9:16
